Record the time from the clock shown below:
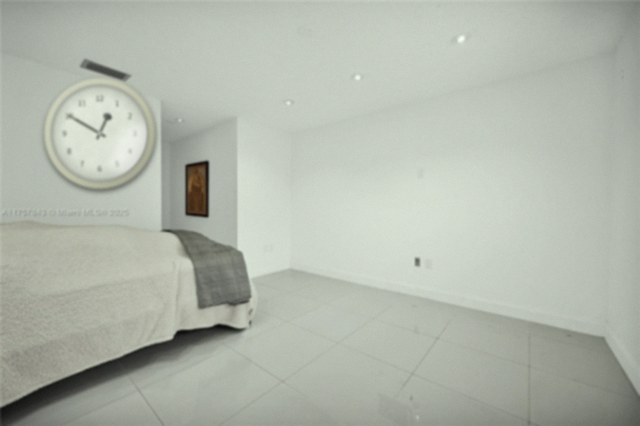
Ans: 12:50
